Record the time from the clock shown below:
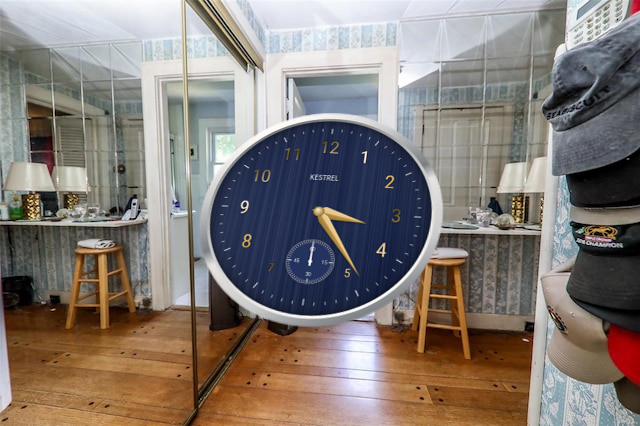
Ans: 3:24
